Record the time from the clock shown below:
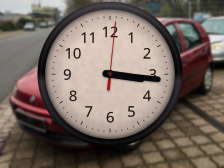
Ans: 3:16:01
